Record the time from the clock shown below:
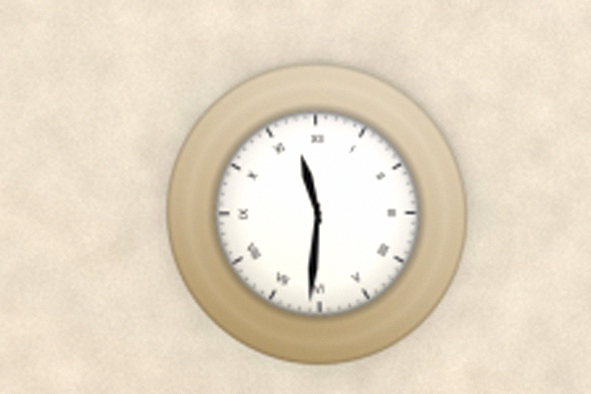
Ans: 11:31
